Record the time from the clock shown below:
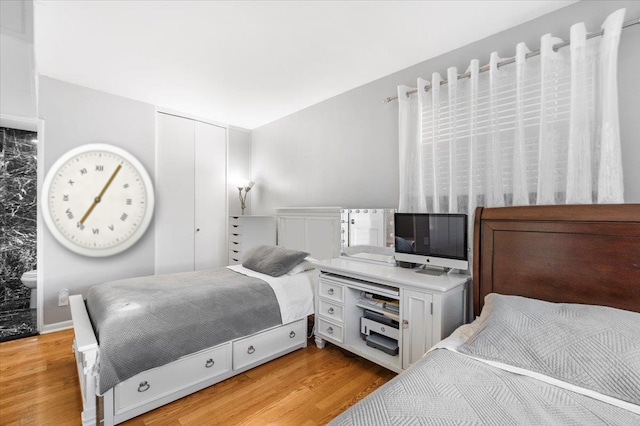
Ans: 7:05
